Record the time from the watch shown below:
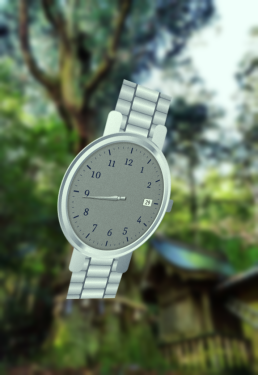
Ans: 8:44
